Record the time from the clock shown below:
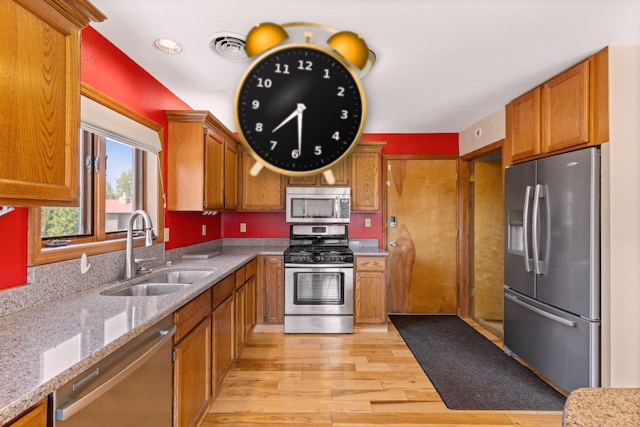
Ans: 7:29
